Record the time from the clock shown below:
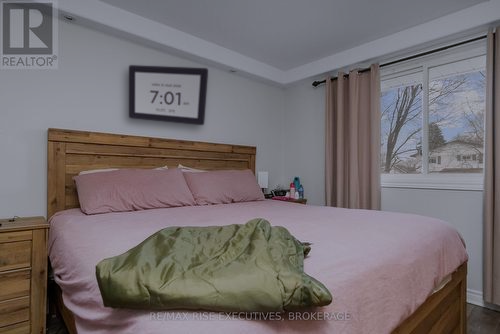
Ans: 7:01
